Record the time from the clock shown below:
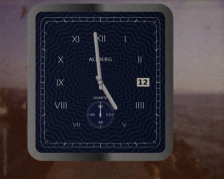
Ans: 4:59
